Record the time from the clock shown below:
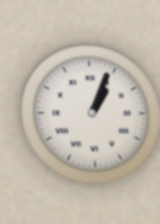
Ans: 1:04
